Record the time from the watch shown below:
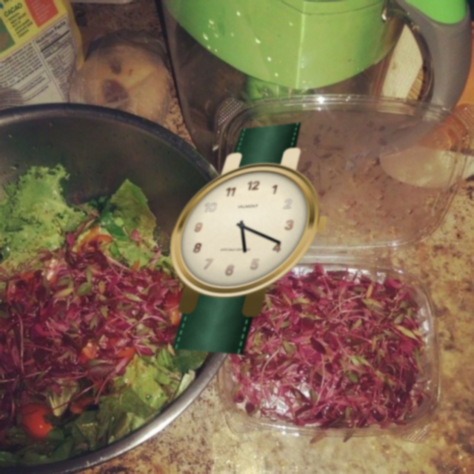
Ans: 5:19
